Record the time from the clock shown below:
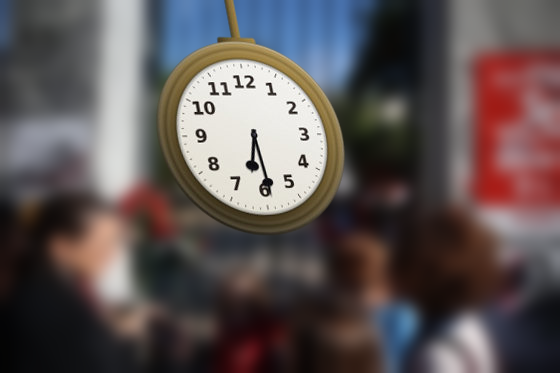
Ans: 6:29
